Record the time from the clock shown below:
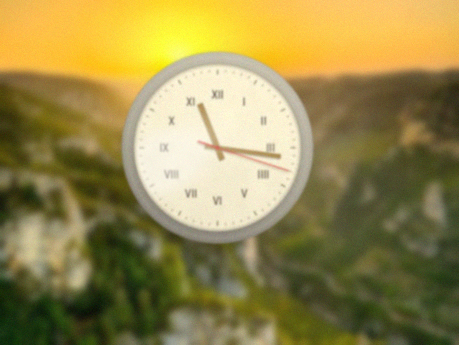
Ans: 11:16:18
